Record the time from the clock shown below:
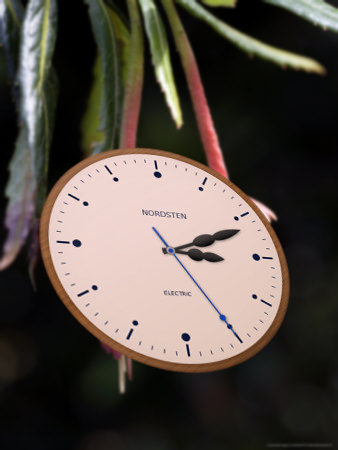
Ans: 3:11:25
